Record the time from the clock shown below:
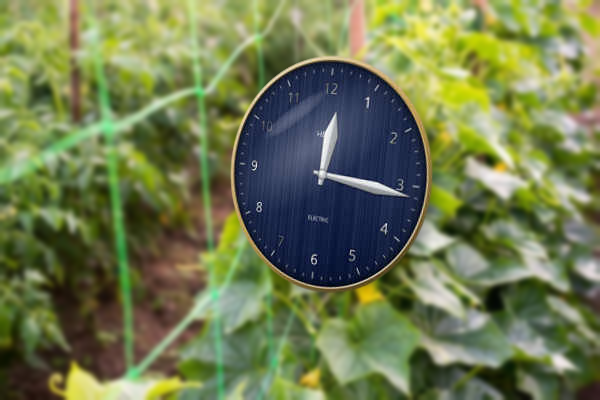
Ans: 12:16
